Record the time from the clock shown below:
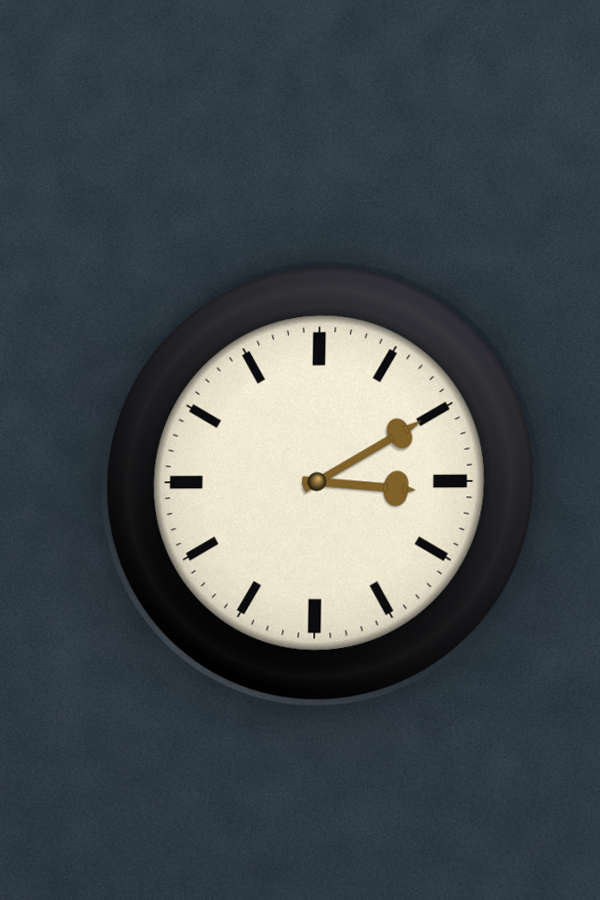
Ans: 3:10
